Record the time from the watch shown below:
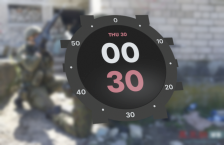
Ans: 0:30
